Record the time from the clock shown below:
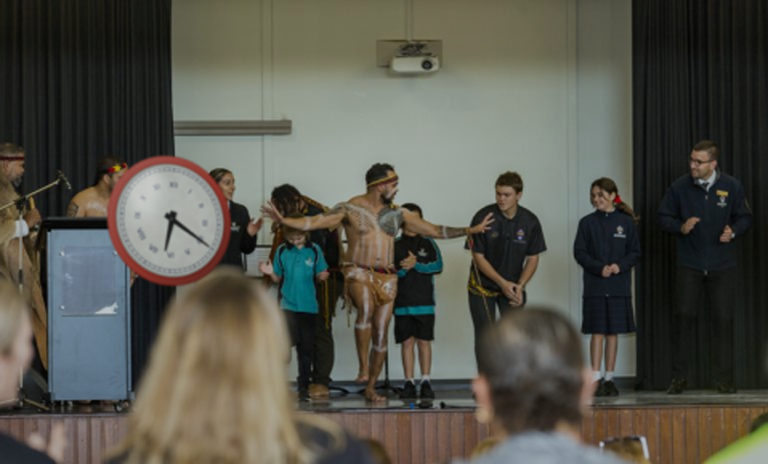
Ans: 6:20
